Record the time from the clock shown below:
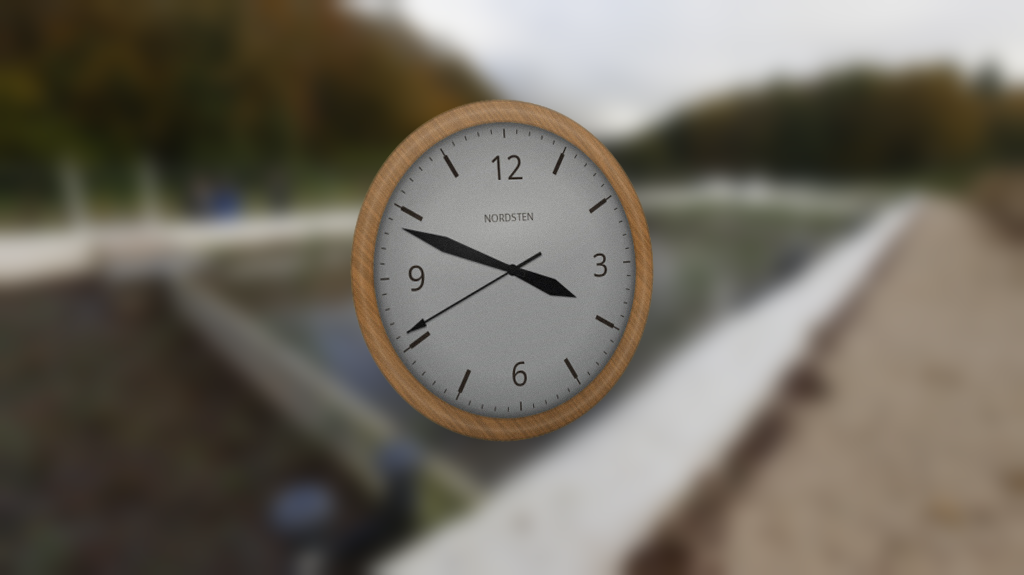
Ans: 3:48:41
